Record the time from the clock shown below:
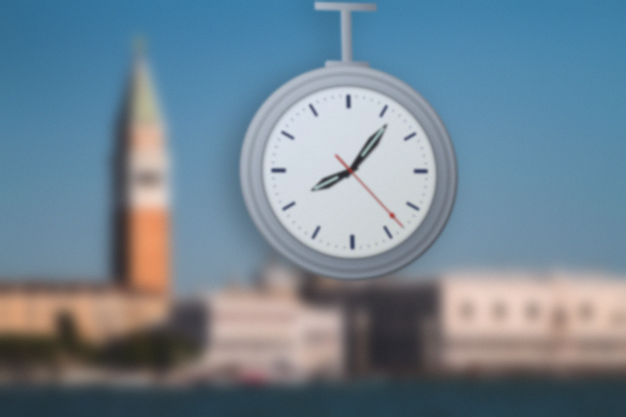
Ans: 8:06:23
